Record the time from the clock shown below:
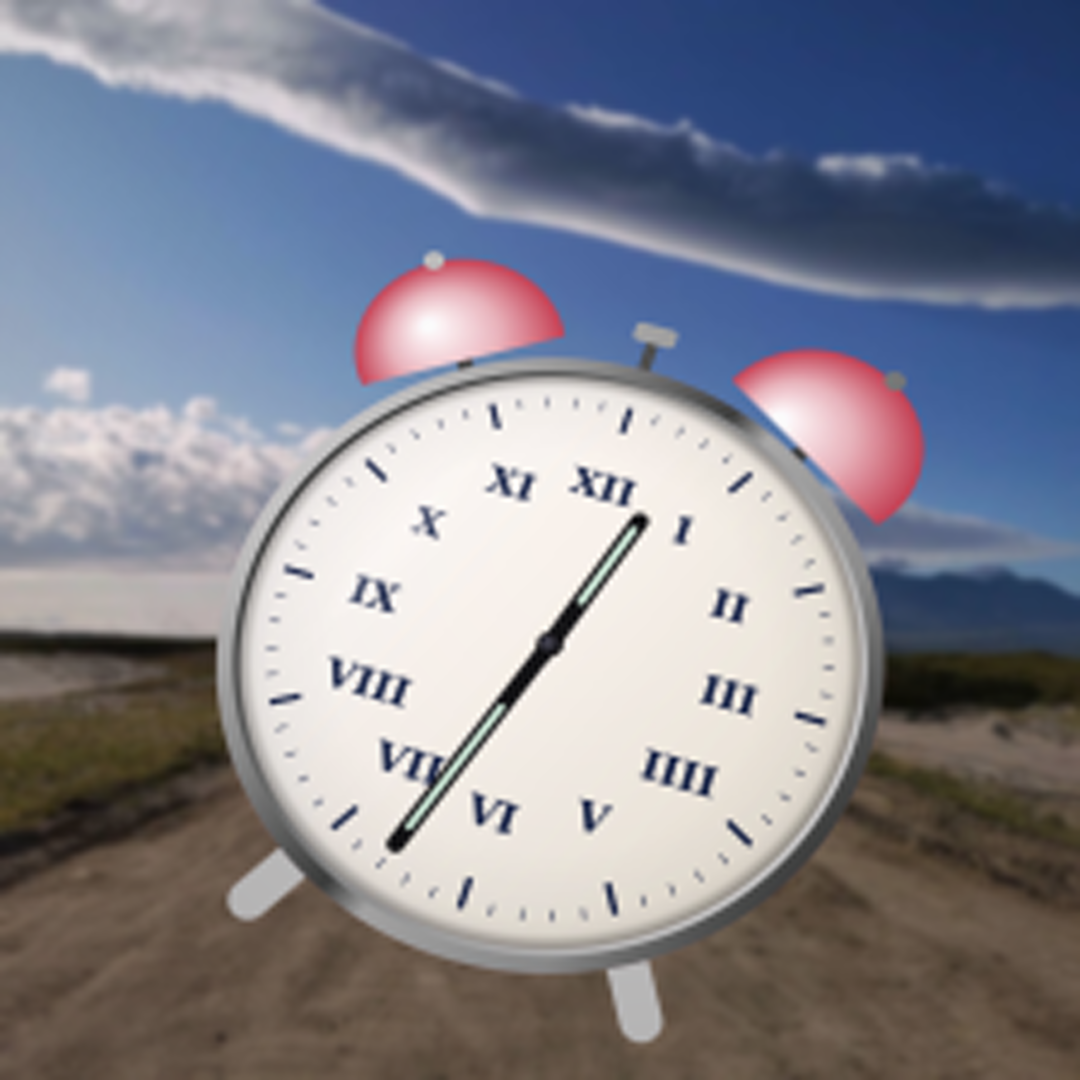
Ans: 12:33
